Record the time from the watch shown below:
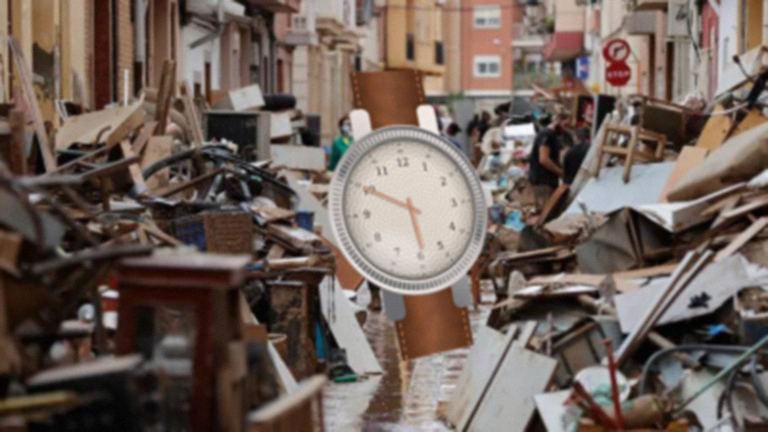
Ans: 5:50
